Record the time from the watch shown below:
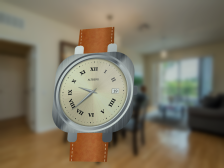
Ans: 9:38
